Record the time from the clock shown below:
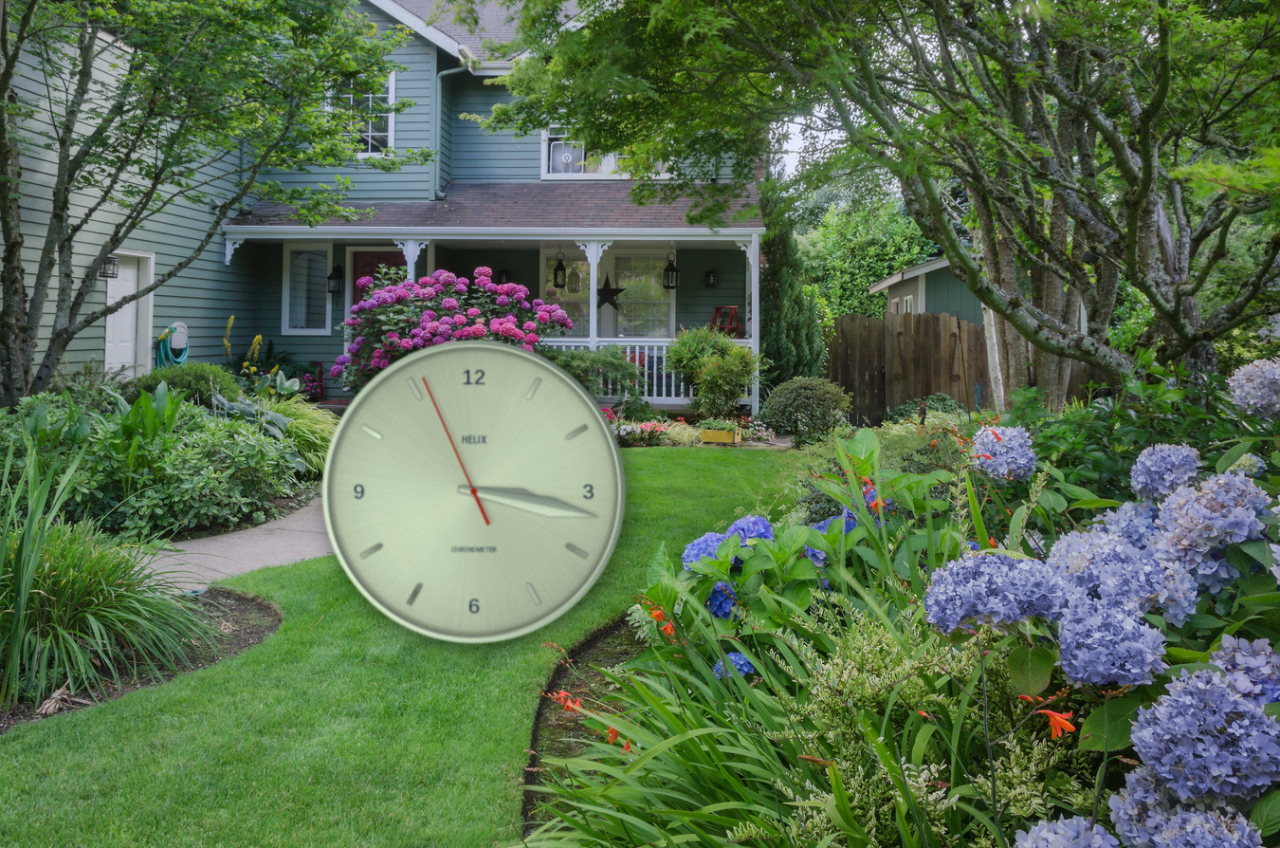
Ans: 3:16:56
